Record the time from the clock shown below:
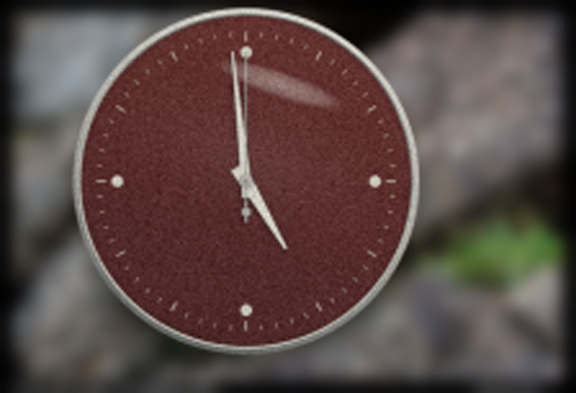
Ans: 4:59:00
